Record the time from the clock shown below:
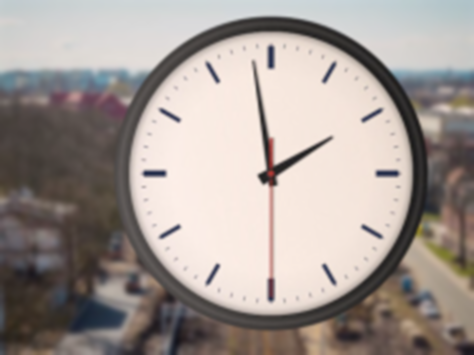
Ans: 1:58:30
